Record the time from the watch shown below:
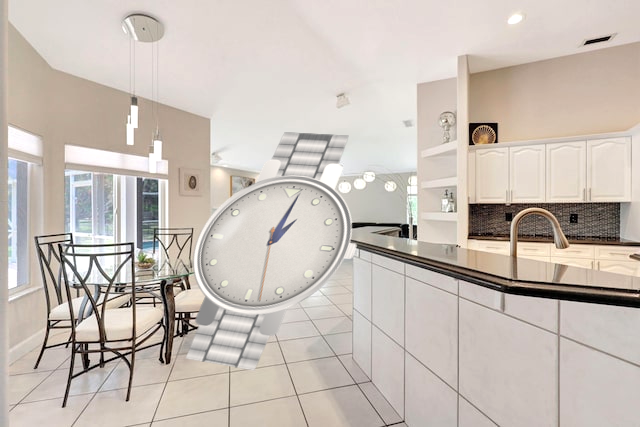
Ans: 1:01:28
